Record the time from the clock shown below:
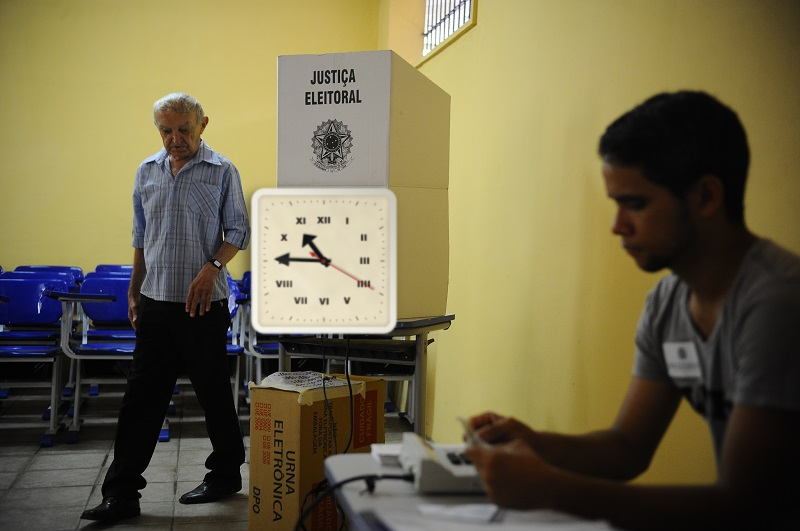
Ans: 10:45:20
